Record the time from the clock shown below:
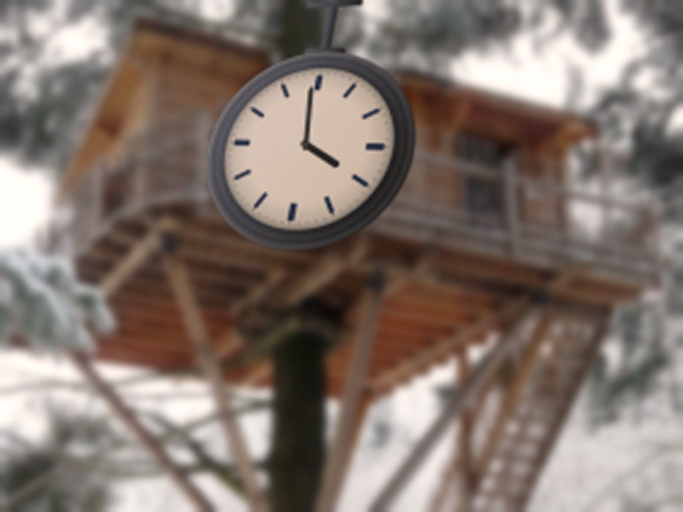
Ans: 3:59
